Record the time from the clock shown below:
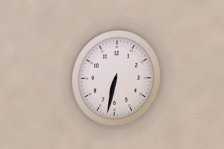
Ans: 6:32
